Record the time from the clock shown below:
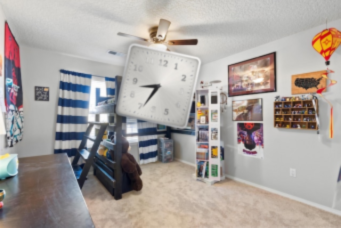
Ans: 8:34
